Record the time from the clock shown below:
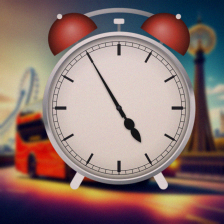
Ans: 4:55
